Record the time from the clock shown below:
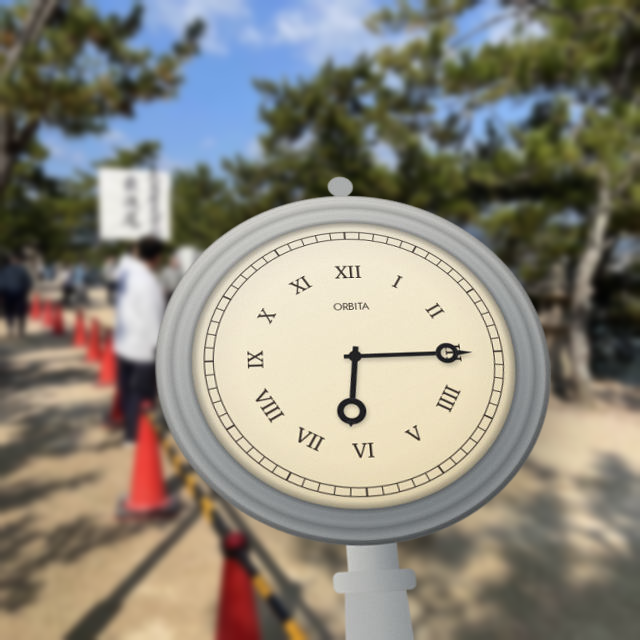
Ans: 6:15
